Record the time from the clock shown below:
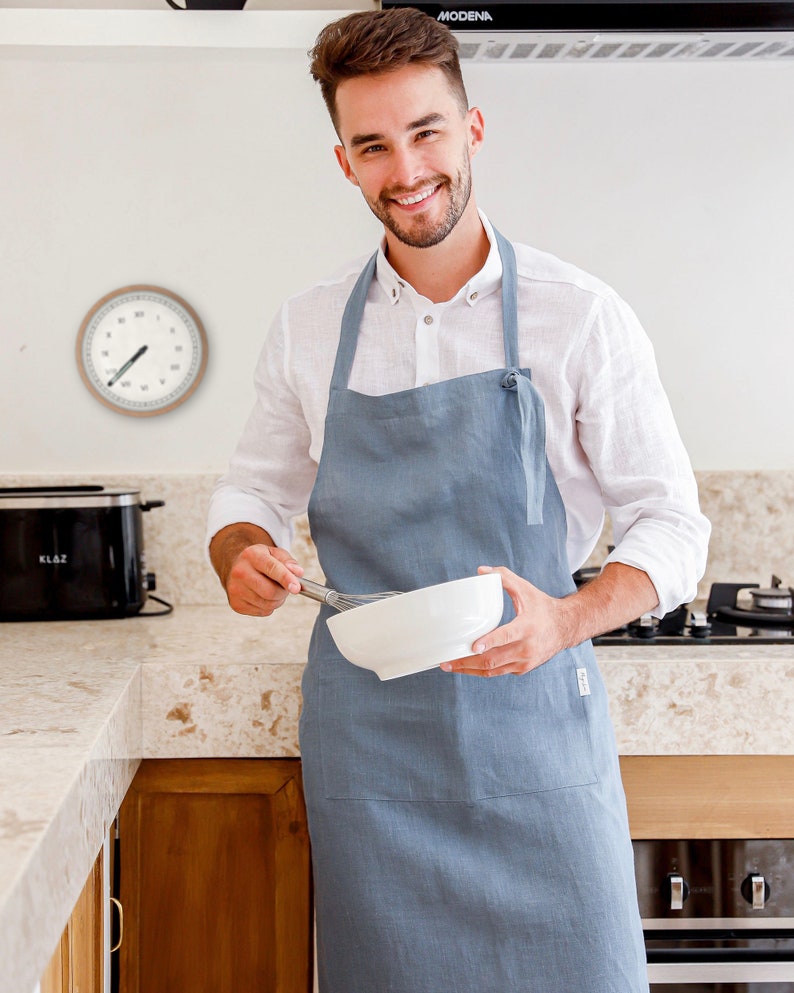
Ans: 7:38
